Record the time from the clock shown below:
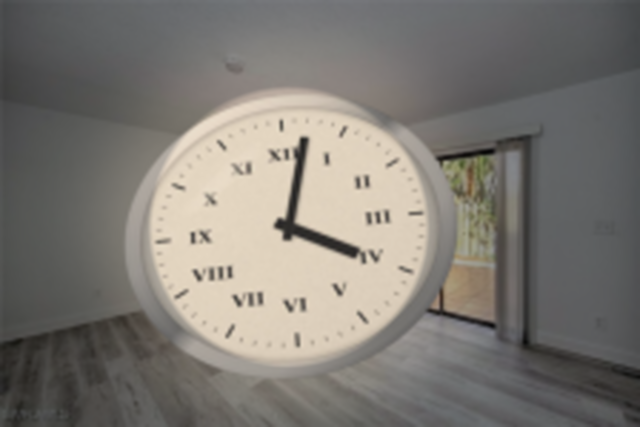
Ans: 4:02
